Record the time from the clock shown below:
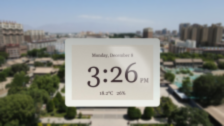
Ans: 3:26
